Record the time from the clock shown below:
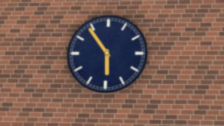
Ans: 5:54
